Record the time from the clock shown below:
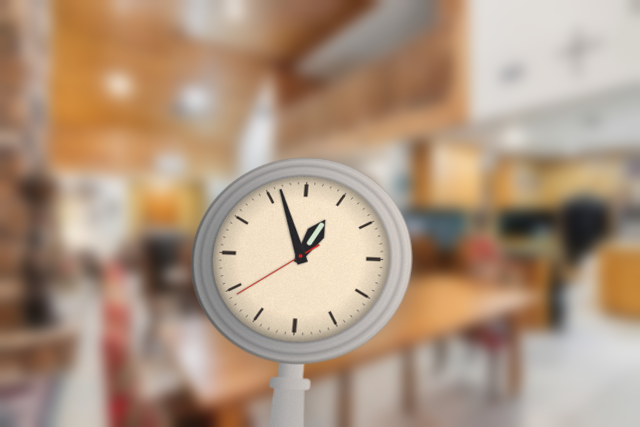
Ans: 12:56:39
